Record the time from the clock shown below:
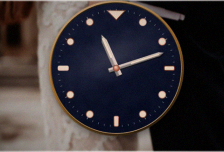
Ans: 11:12
